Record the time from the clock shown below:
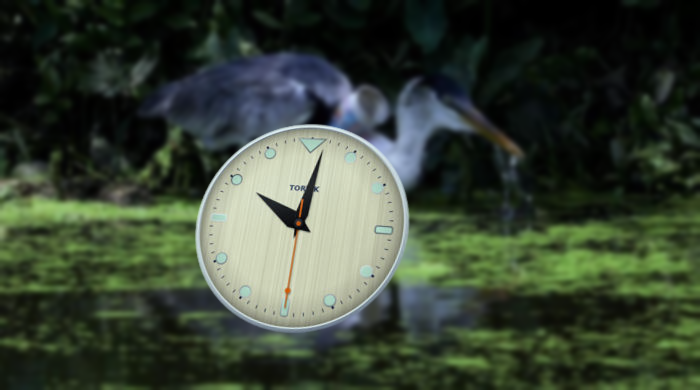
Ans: 10:01:30
